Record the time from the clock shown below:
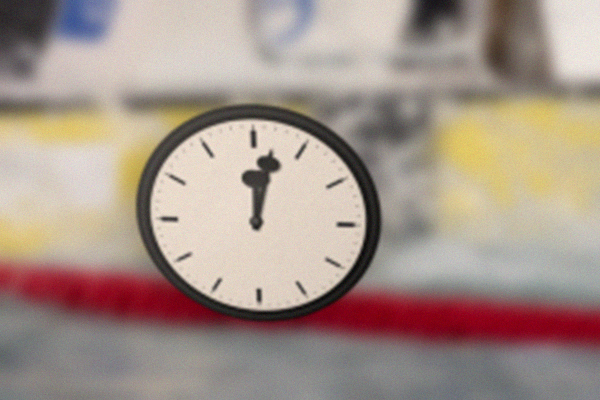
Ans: 12:02
